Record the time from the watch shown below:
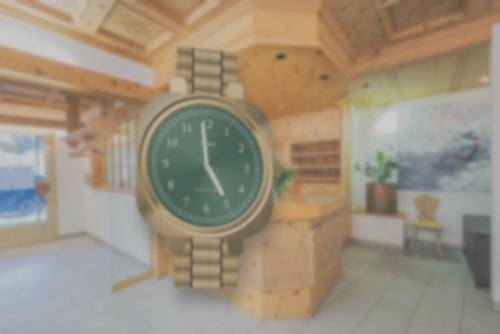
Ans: 4:59
